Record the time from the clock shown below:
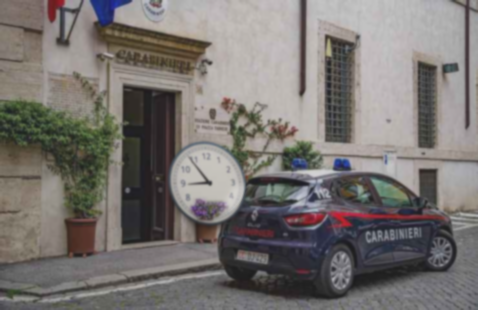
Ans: 8:54
